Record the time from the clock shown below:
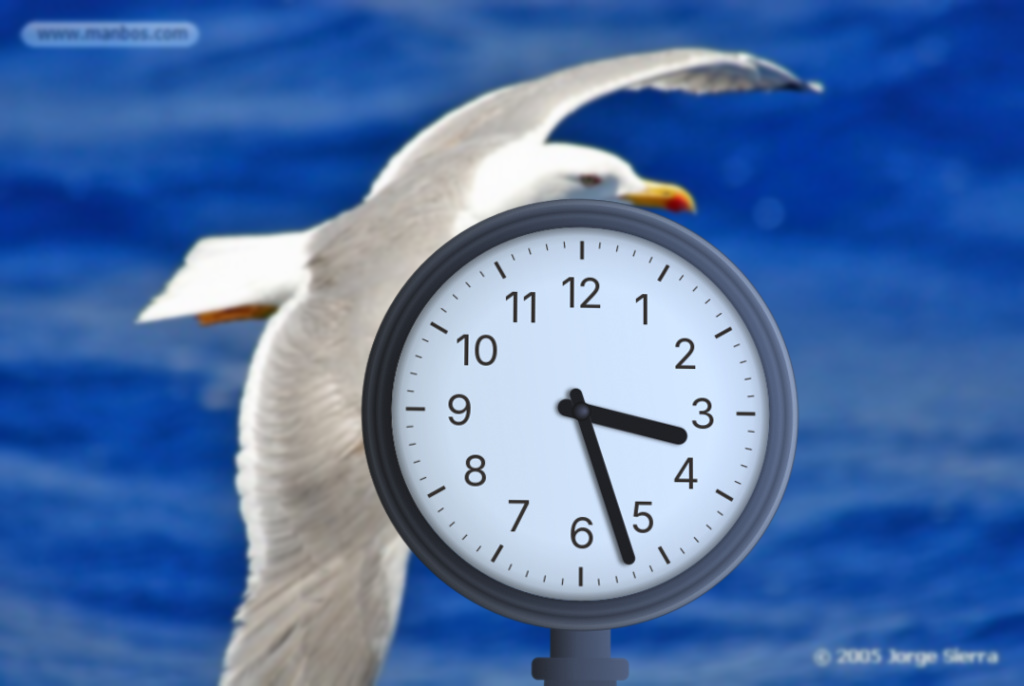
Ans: 3:27
